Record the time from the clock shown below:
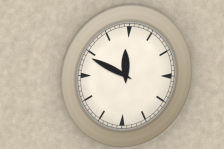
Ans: 11:49
